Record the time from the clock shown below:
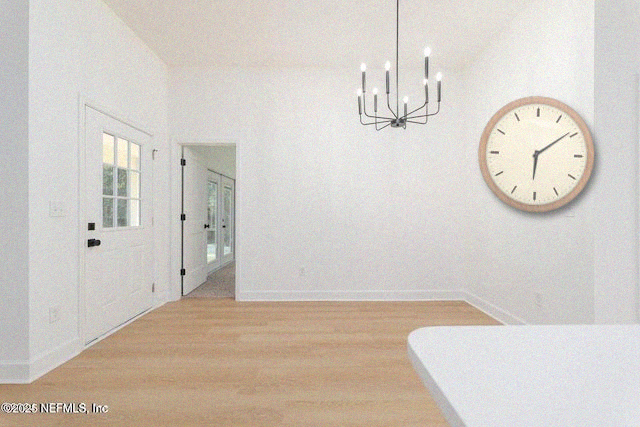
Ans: 6:09
